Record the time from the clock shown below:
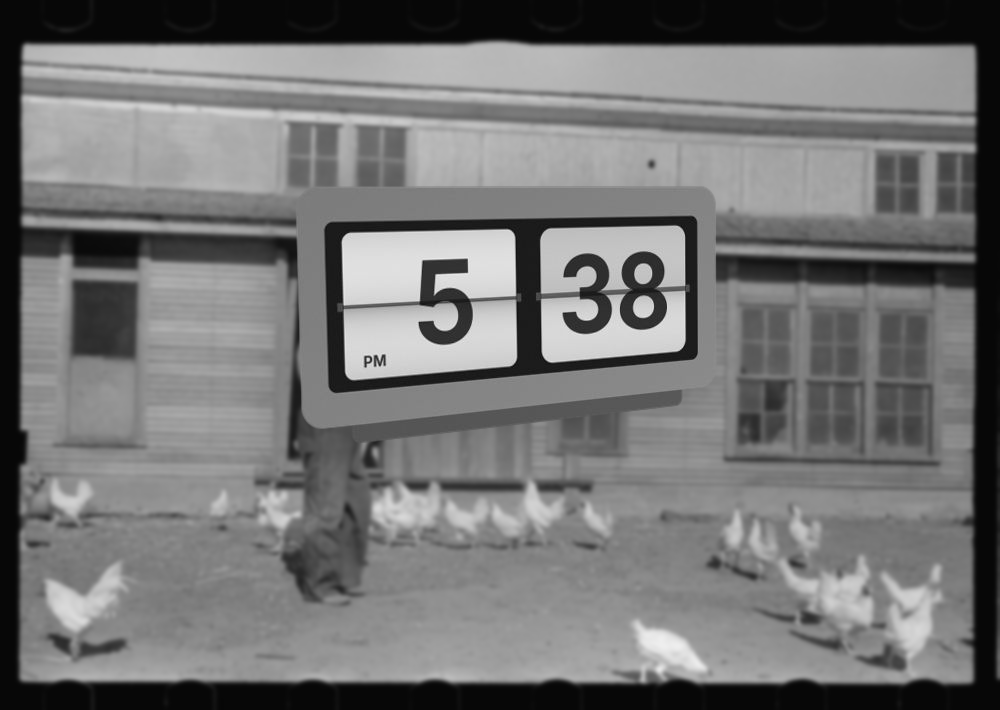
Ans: 5:38
